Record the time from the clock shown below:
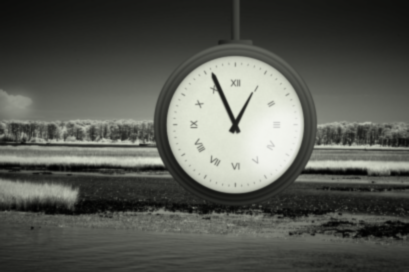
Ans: 12:56
